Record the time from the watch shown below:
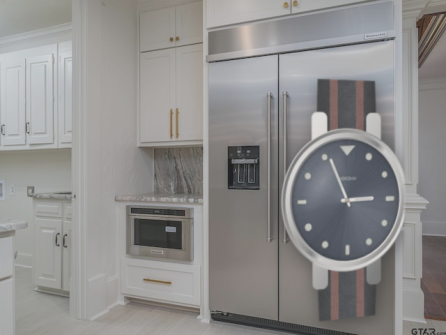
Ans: 2:56
